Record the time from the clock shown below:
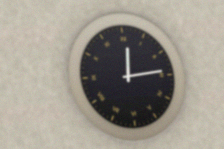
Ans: 12:14
